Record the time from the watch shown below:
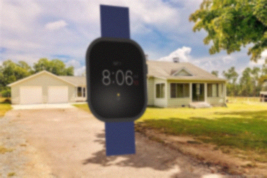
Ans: 8:06
